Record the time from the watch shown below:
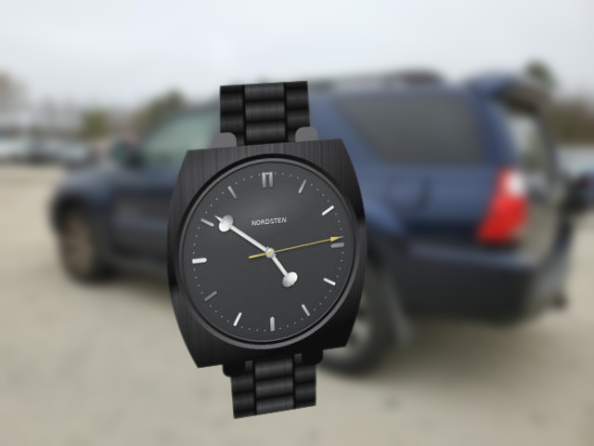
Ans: 4:51:14
